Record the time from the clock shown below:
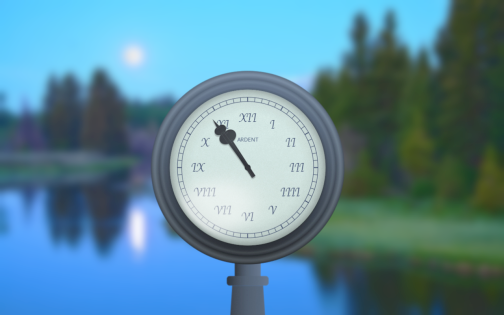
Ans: 10:54
